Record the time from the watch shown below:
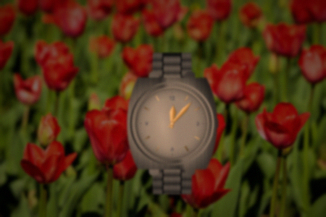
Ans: 12:07
